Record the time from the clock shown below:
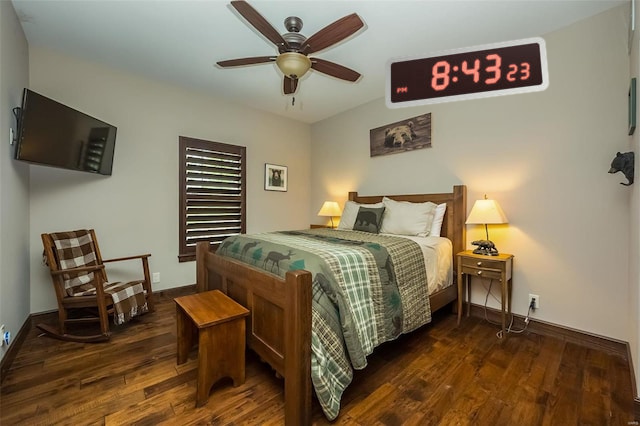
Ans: 8:43:23
